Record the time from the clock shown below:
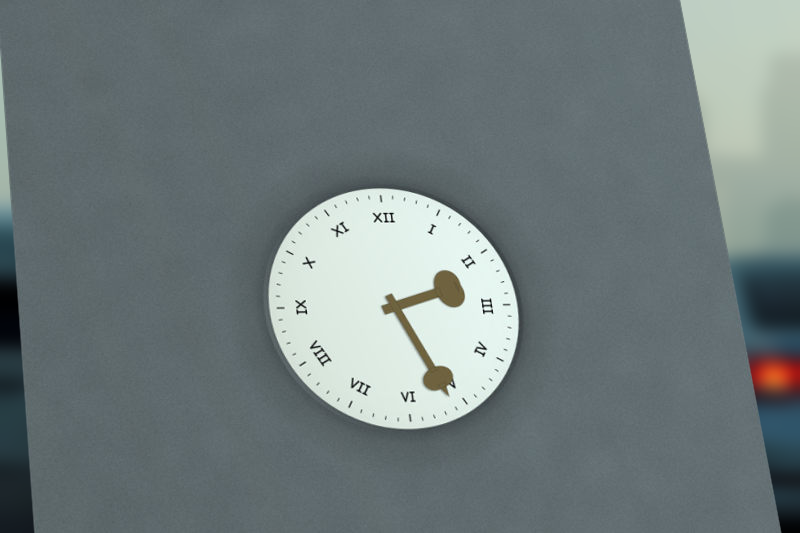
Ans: 2:26
